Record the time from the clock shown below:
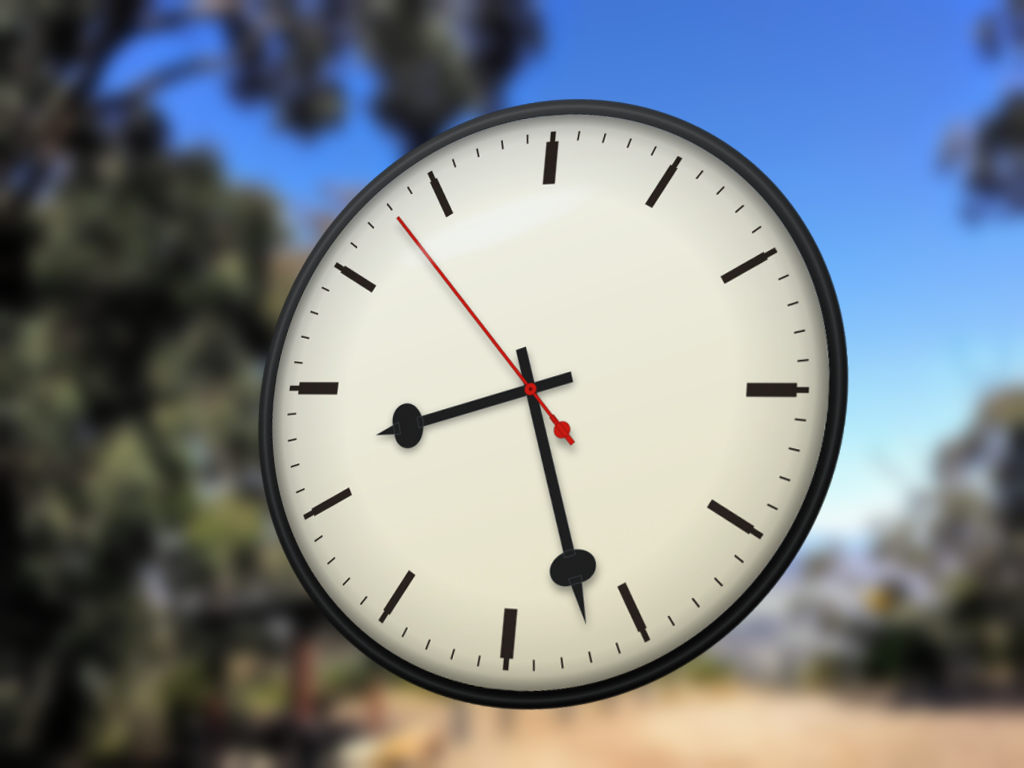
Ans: 8:26:53
